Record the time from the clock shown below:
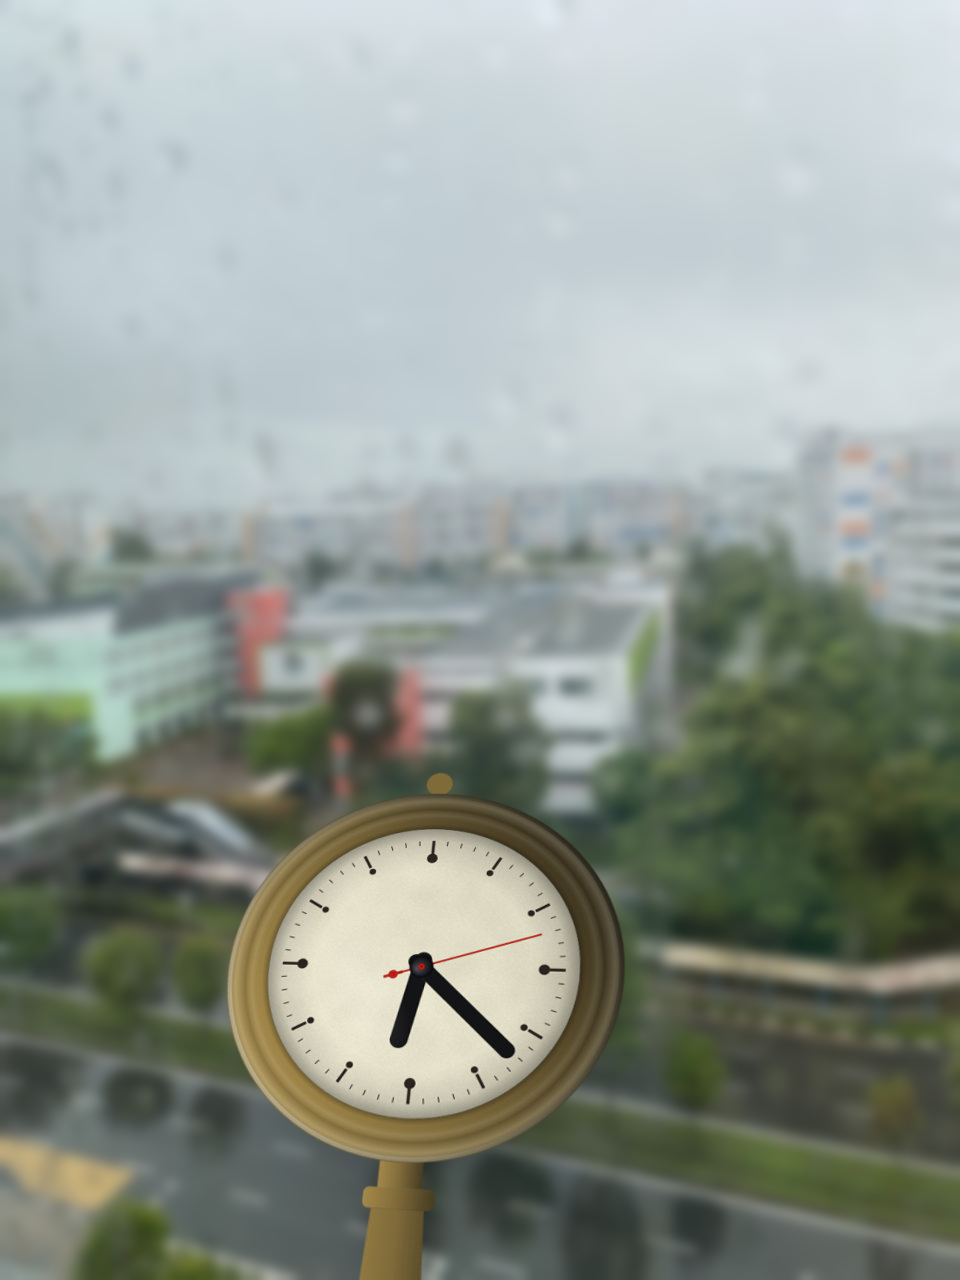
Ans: 6:22:12
